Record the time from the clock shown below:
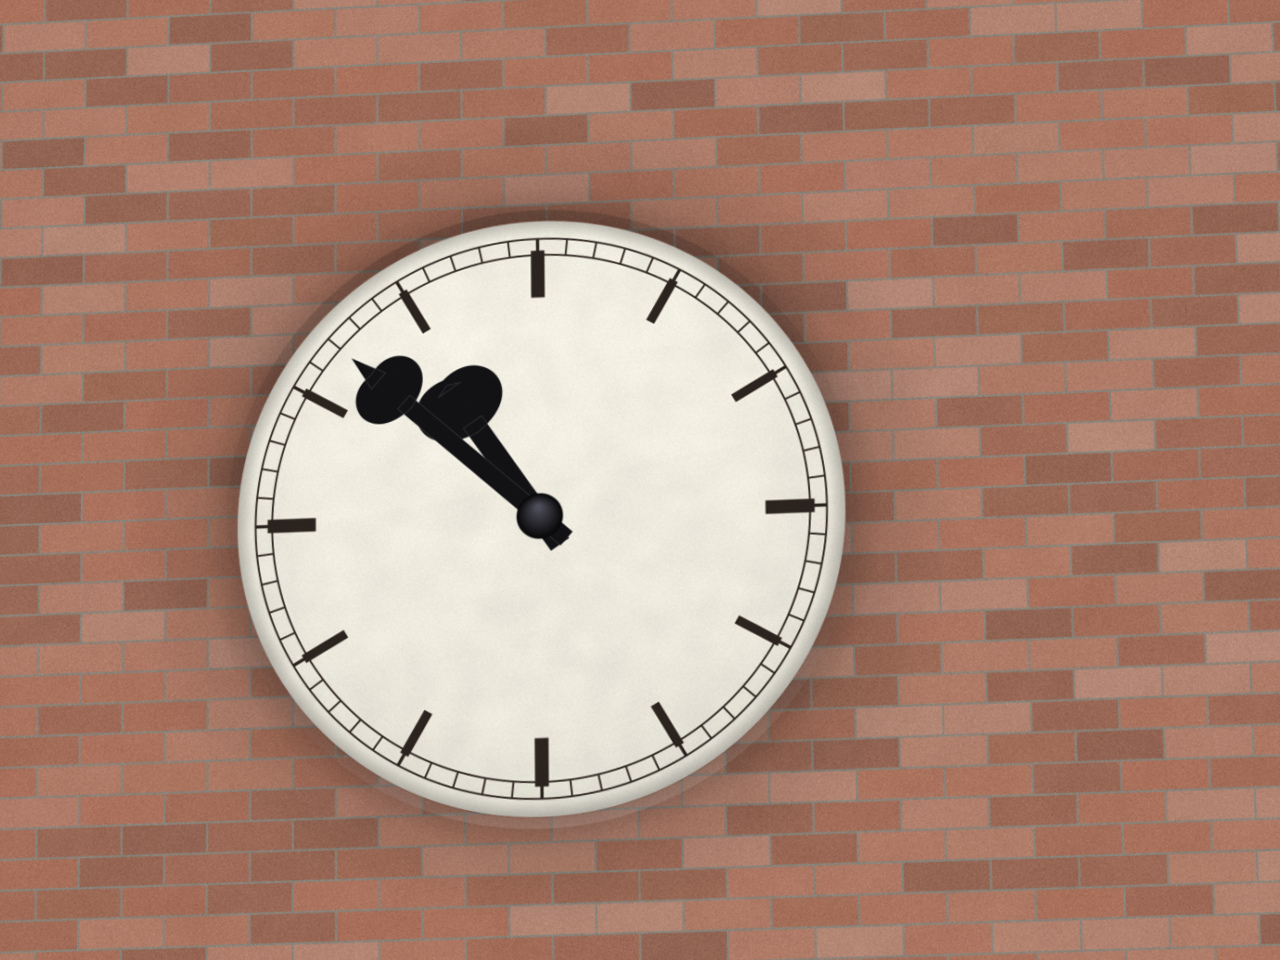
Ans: 10:52
